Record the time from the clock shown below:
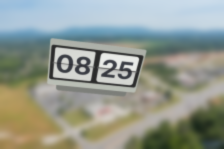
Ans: 8:25
